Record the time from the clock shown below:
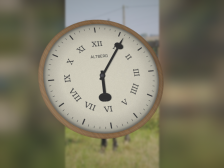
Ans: 6:06
